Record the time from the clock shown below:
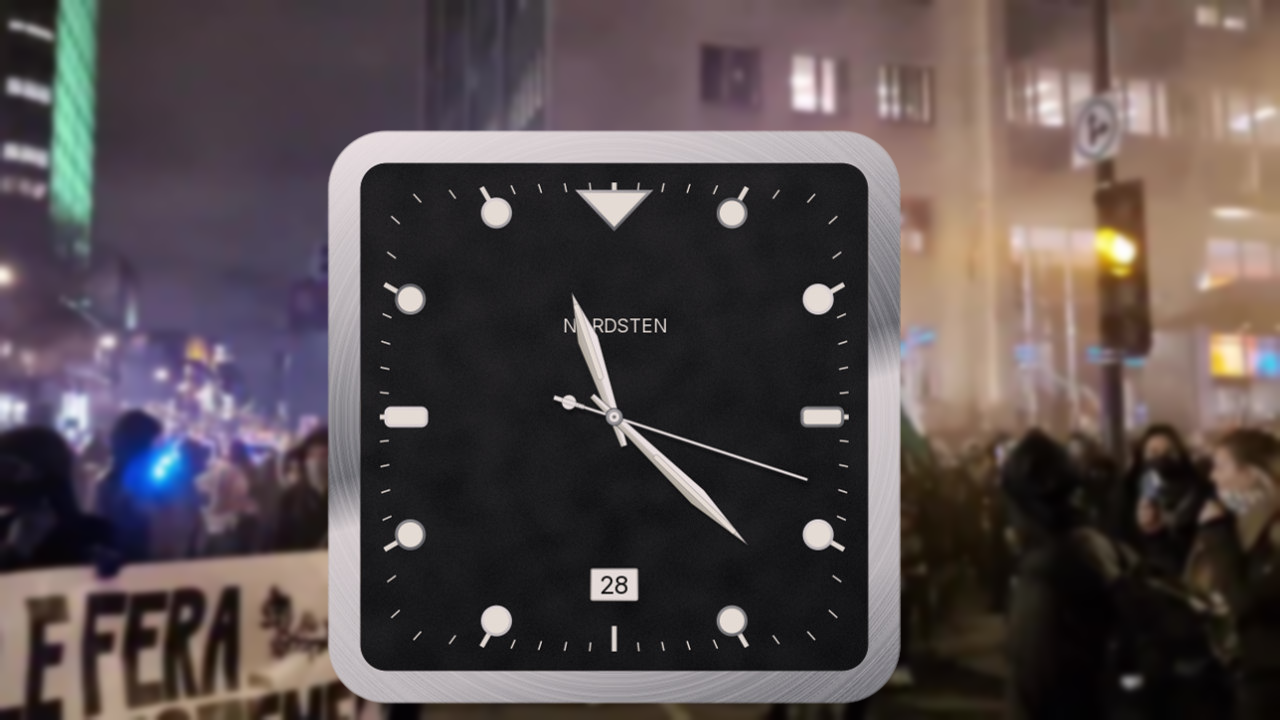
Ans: 11:22:18
